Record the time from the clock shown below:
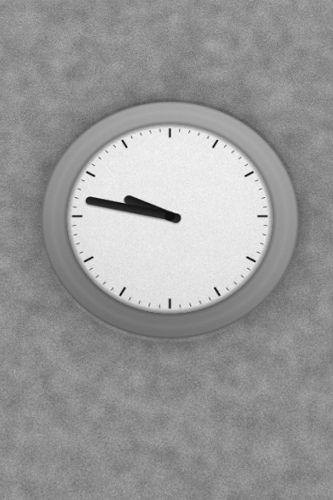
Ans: 9:47
